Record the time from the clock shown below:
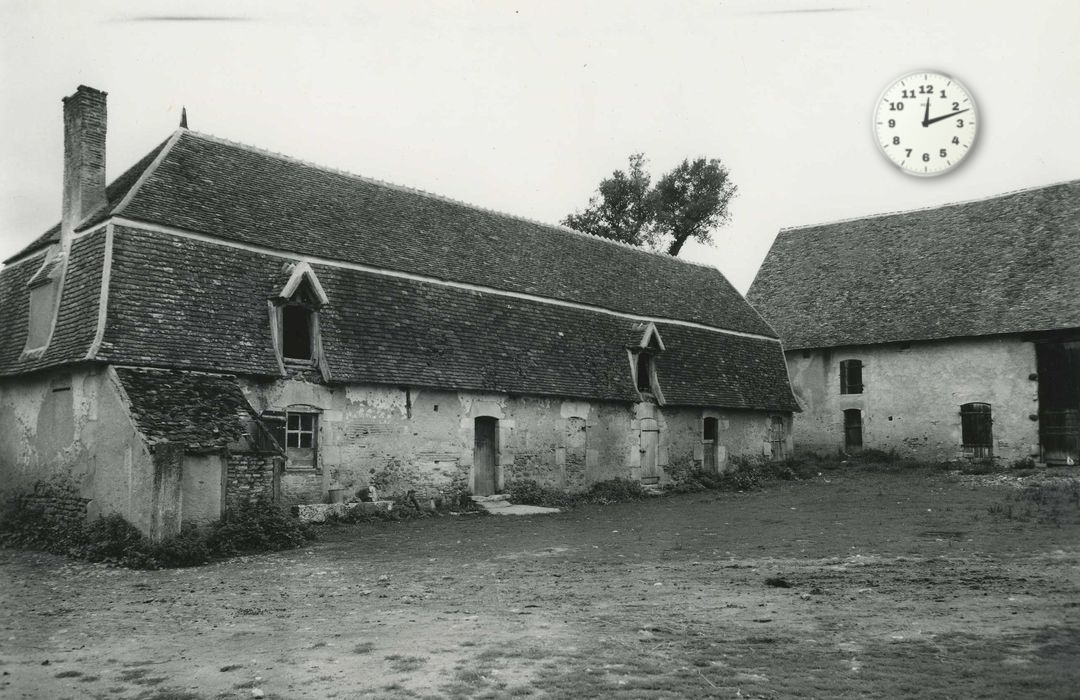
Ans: 12:12
